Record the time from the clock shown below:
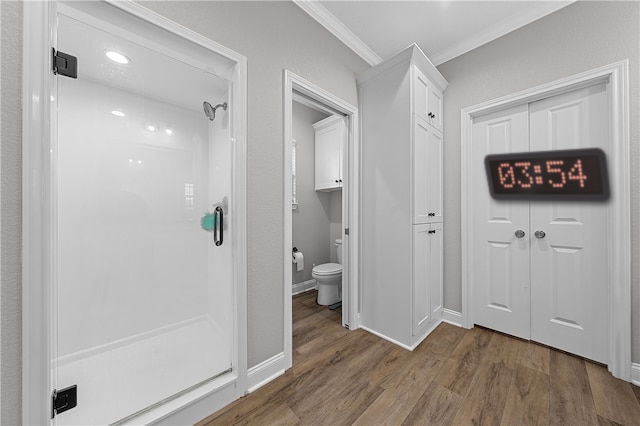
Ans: 3:54
